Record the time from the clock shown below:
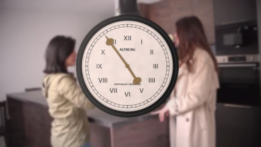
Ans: 4:54
